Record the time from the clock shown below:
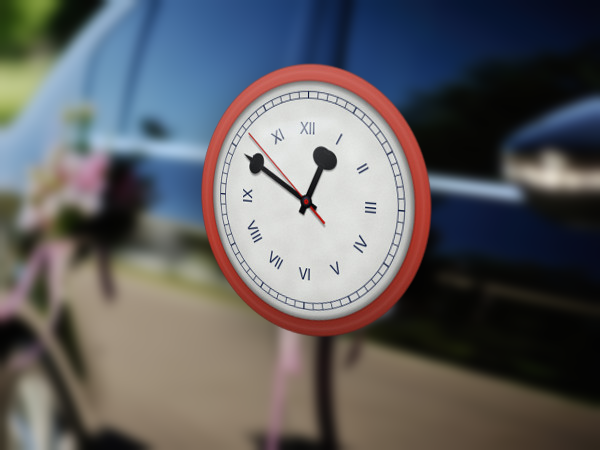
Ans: 12:49:52
